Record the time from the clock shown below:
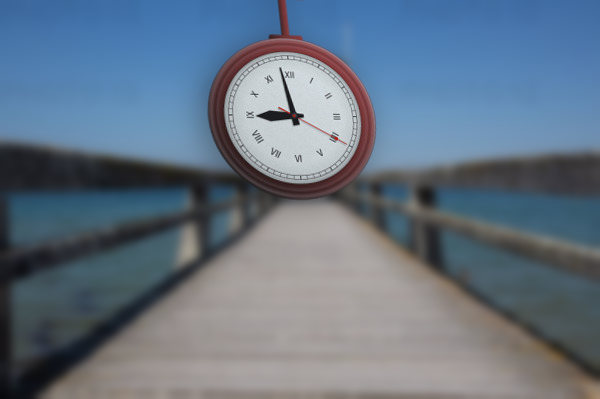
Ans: 8:58:20
